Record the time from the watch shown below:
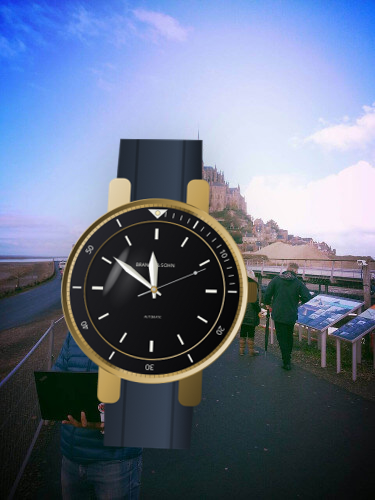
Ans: 11:51:11
